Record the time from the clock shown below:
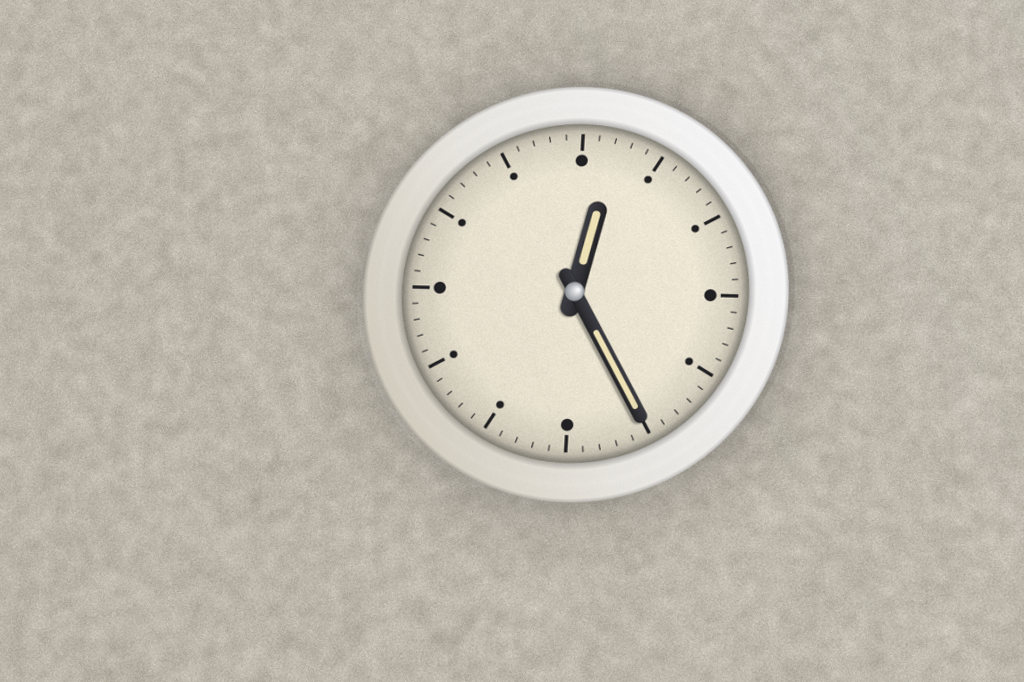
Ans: 12:25
